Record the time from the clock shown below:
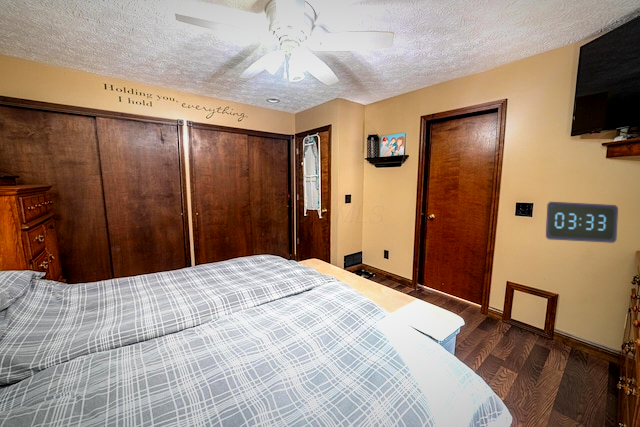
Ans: 3:33
